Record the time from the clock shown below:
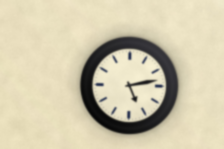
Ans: 5:13
